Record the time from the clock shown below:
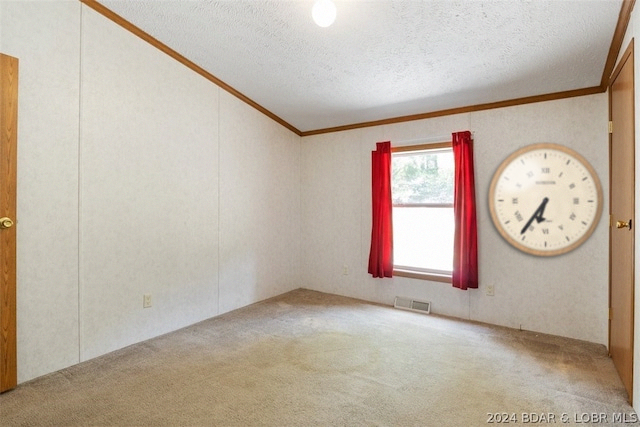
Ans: 6:36
